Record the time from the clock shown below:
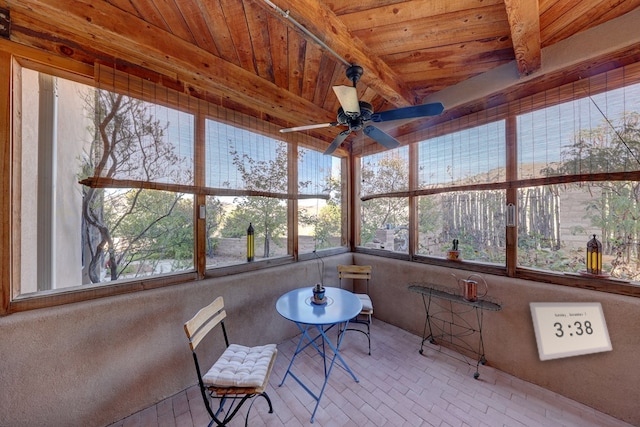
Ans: 3:38
